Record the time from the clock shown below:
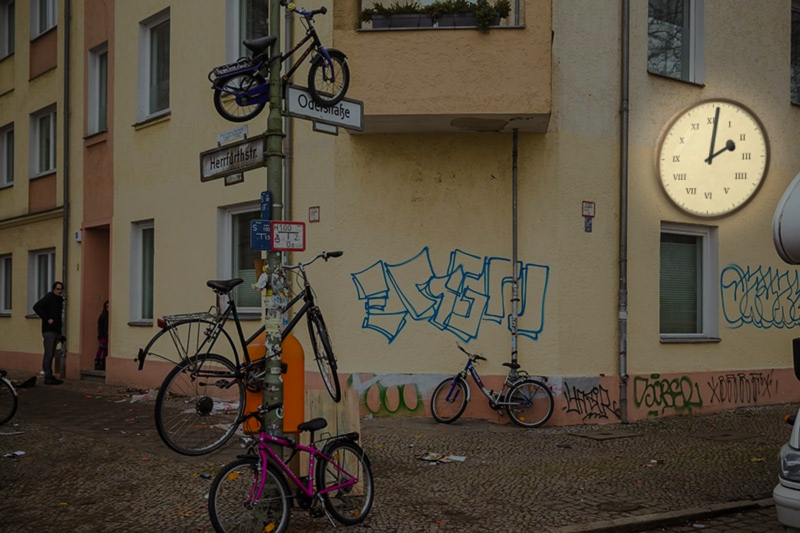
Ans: 2:01
